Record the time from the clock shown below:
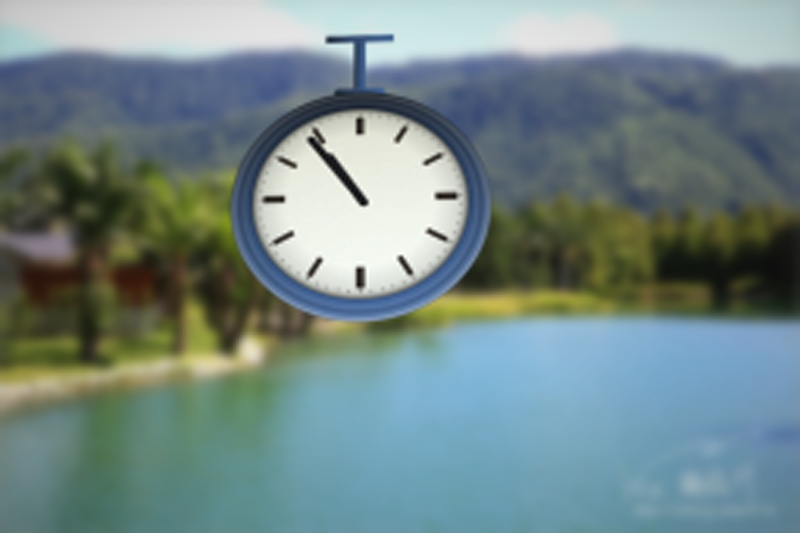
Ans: 10:54
